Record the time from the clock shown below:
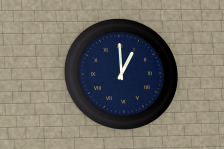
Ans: 1:00
